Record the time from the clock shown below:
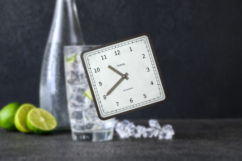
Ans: 10:40
